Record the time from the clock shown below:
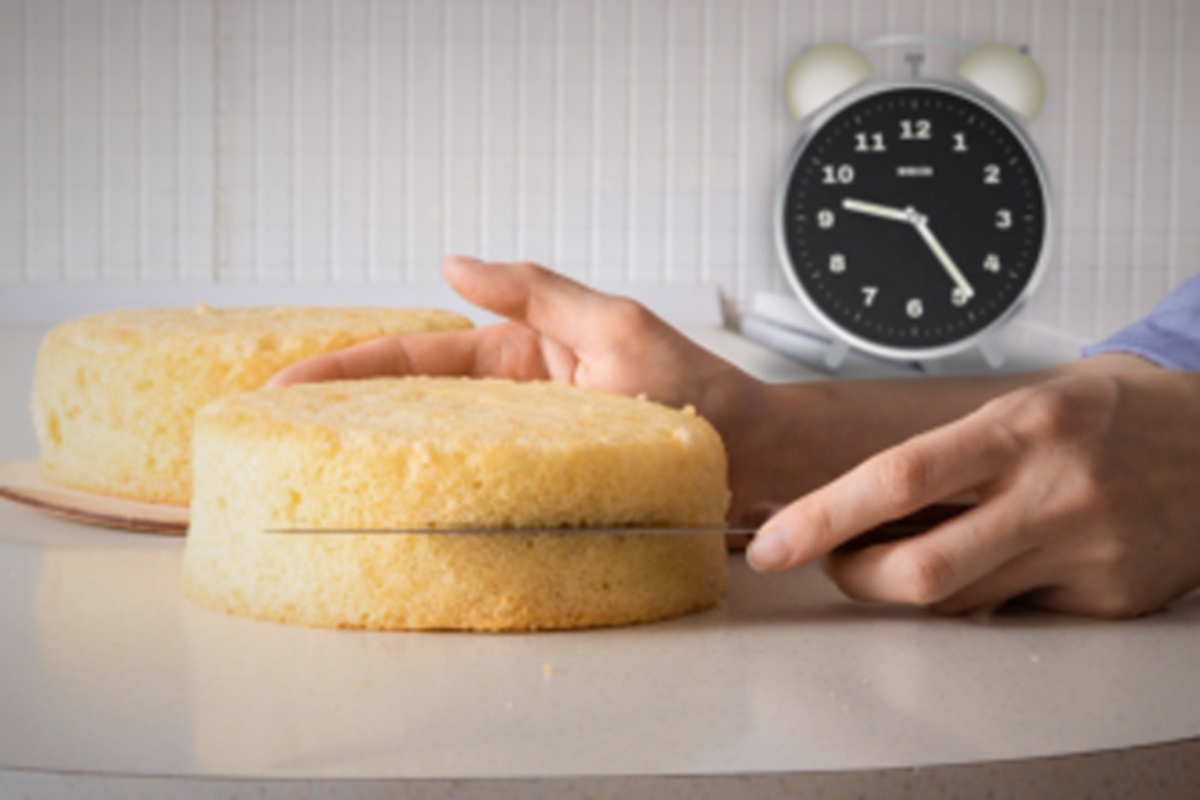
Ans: 9:24
